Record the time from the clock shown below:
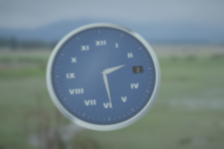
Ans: 2:29
